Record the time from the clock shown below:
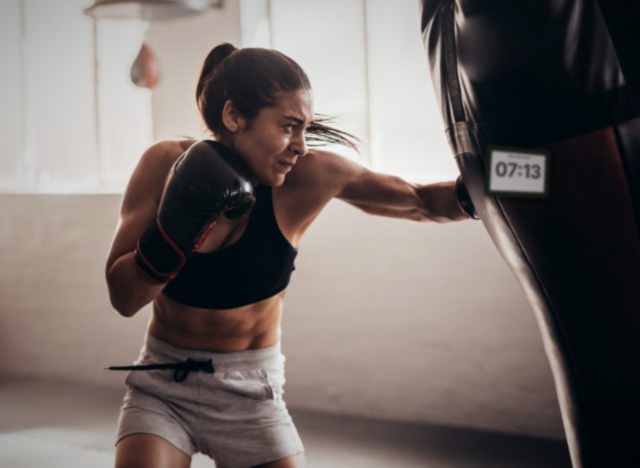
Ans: 7:13
